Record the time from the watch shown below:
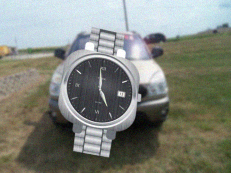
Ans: 4:59
